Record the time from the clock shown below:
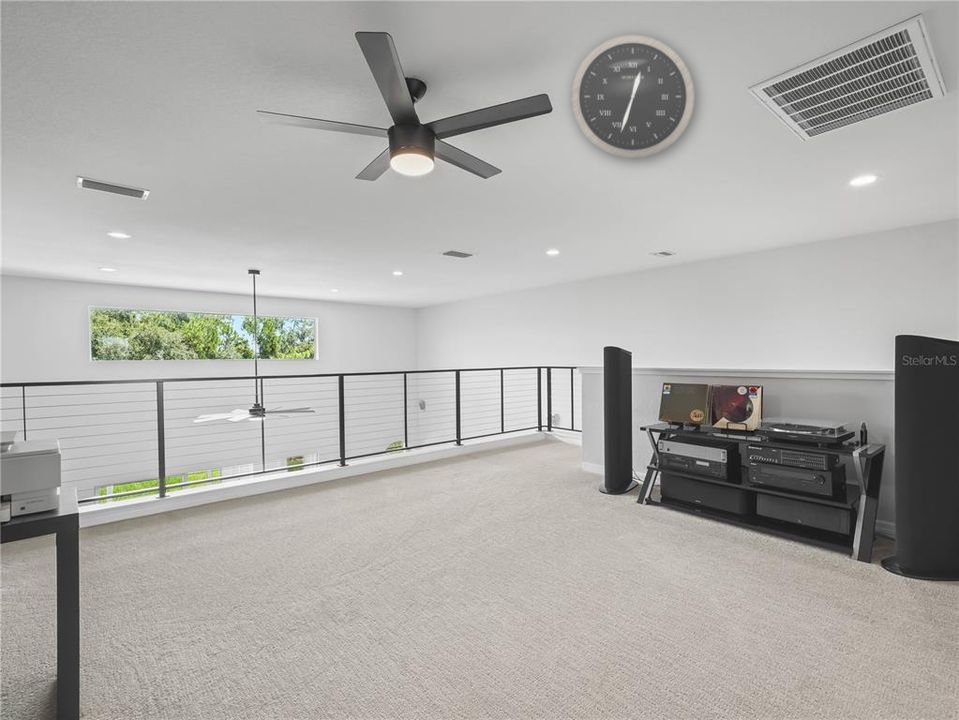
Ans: 12:33
